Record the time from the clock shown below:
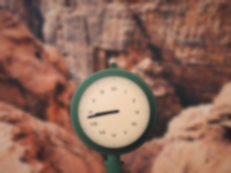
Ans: 8:43
